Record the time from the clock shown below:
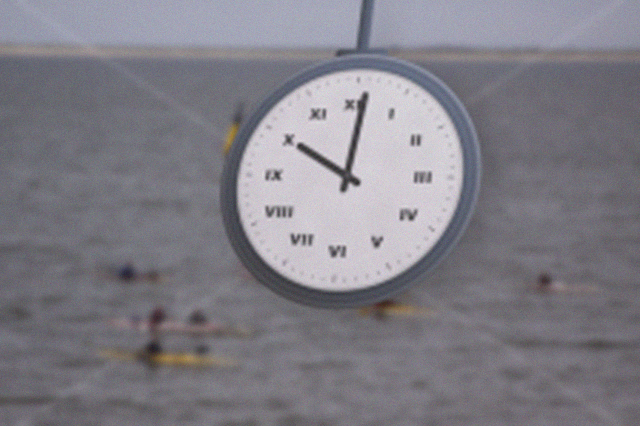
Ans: 10:01
